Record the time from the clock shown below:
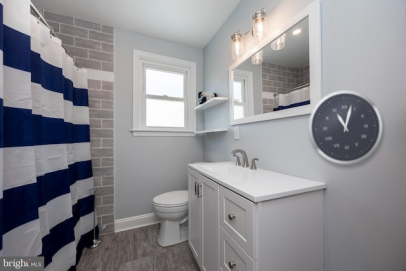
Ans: 11:03
